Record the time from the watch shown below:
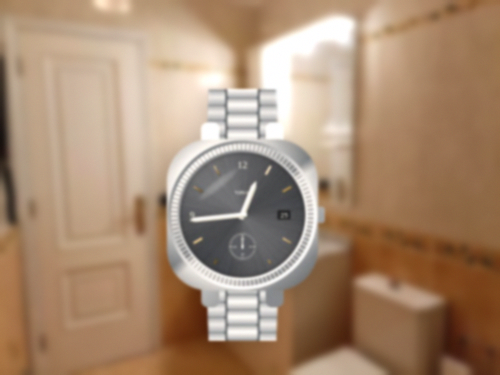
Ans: 12:44
